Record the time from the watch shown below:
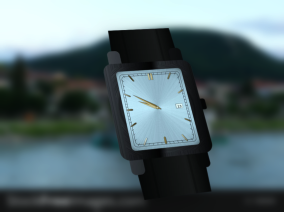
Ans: 9:51
